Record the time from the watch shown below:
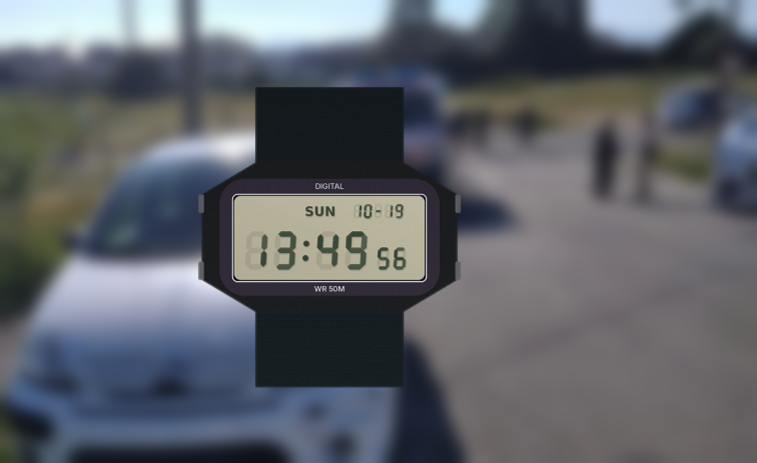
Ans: 13:49:56
